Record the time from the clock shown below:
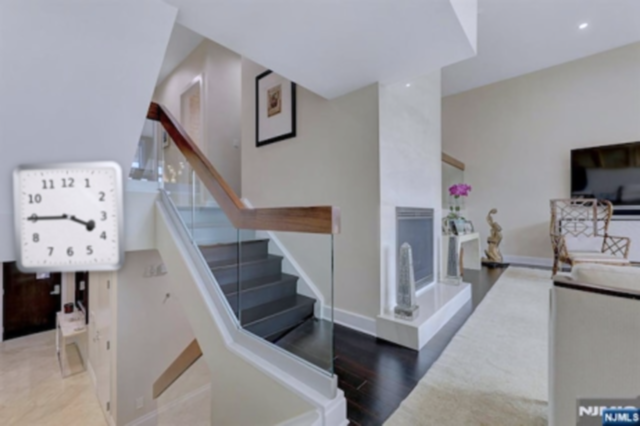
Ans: 3:45
